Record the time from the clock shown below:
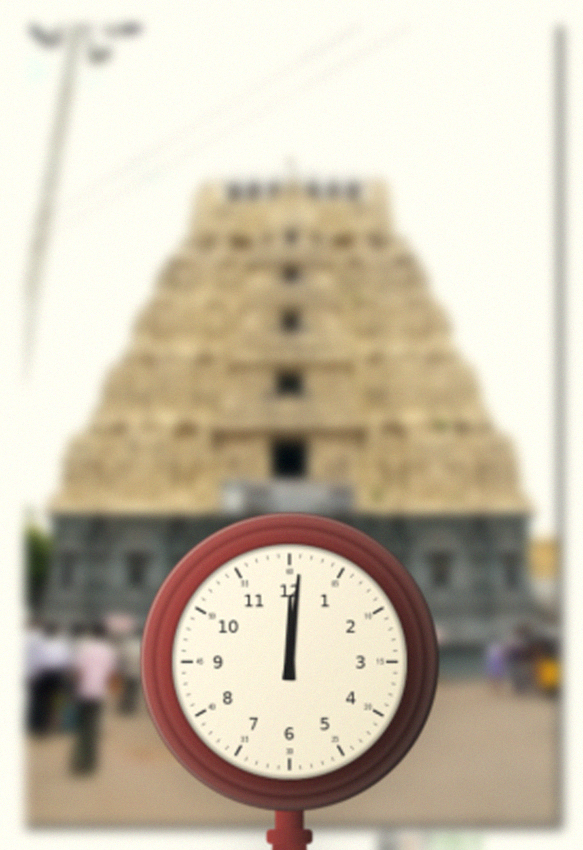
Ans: 12:01
